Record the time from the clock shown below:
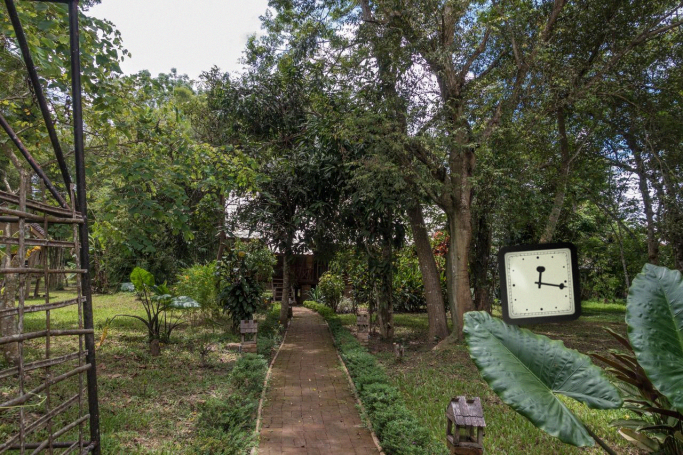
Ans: 12:17
